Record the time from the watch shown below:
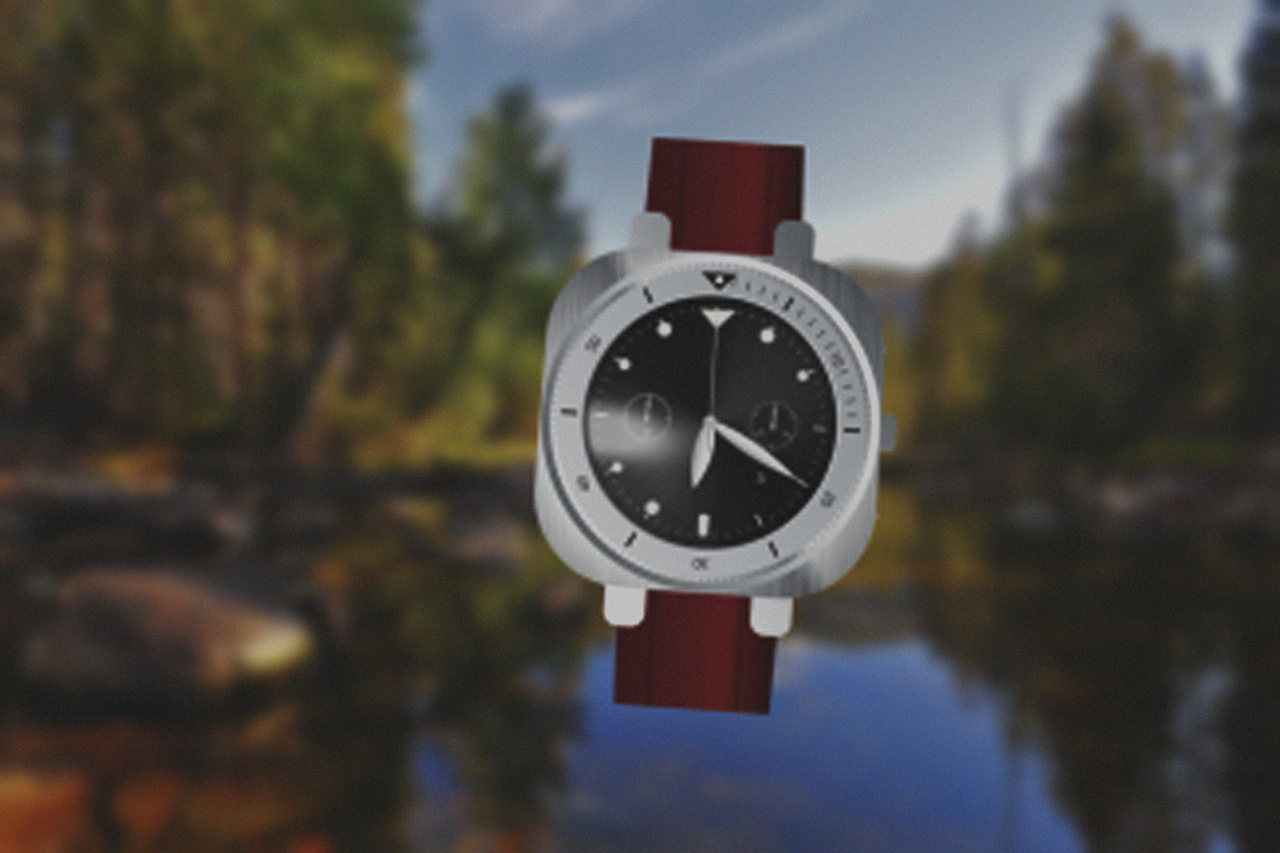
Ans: 6:20
